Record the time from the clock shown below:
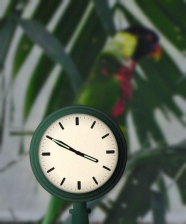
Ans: 3:50
